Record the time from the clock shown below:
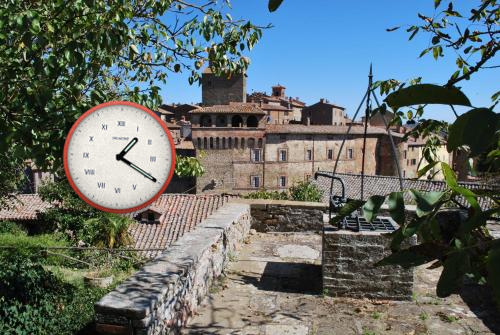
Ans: 1:20
